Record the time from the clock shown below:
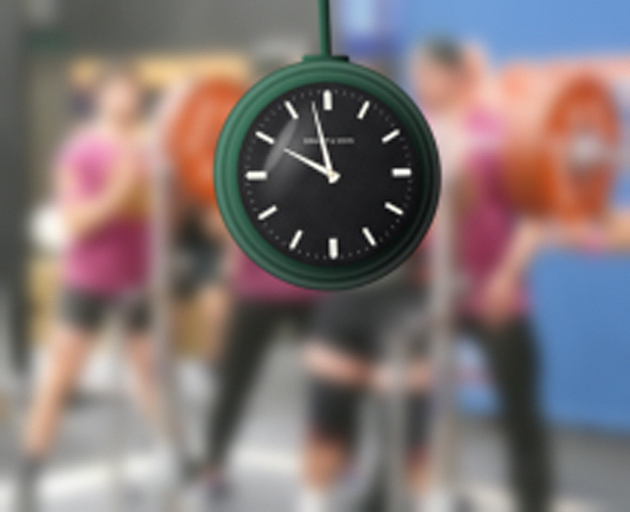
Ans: 9:58
